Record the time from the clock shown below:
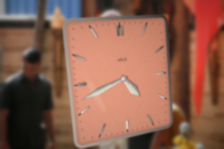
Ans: 4:42
